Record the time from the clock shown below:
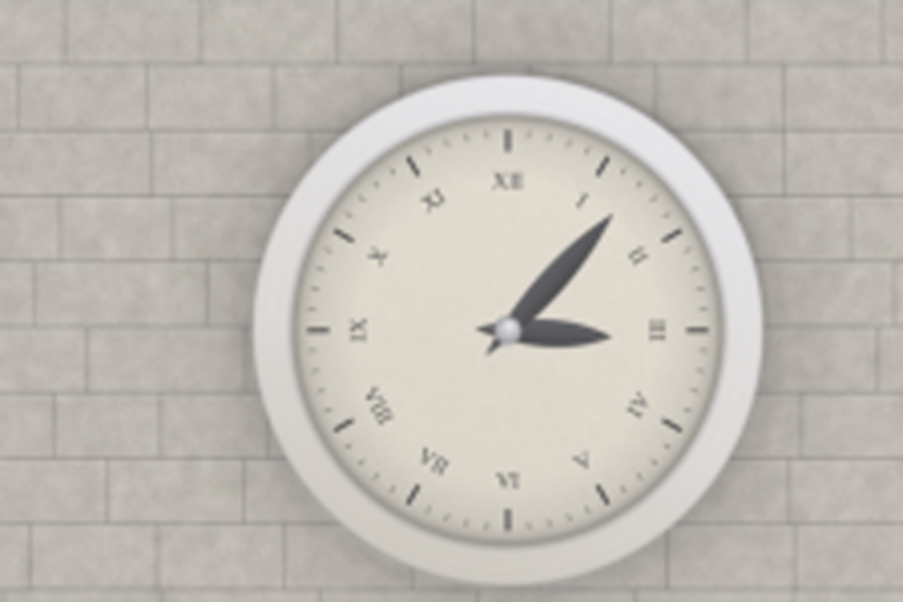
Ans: 3:07
